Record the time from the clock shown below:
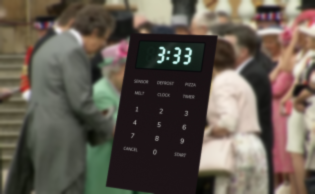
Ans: 3:33
